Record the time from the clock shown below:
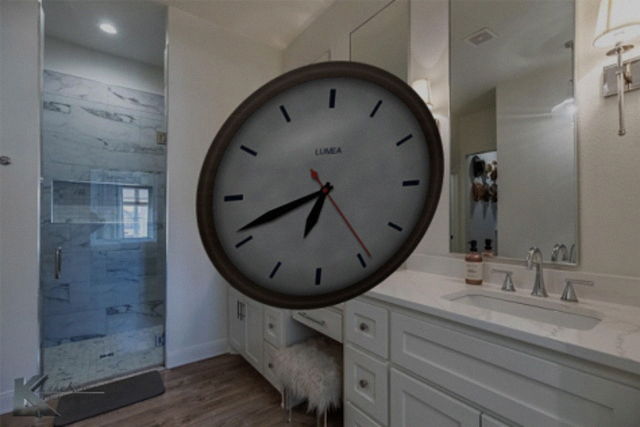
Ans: 6:41:24
